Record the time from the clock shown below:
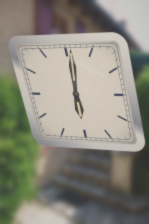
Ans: 6:01
